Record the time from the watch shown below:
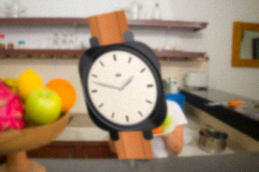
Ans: 1:48
